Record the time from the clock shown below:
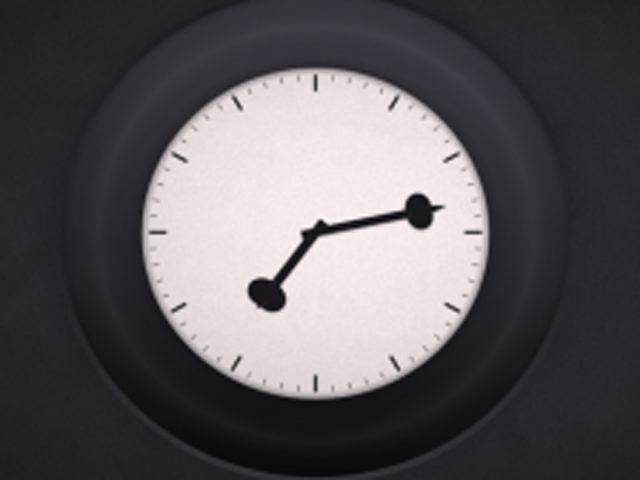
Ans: 7:13
